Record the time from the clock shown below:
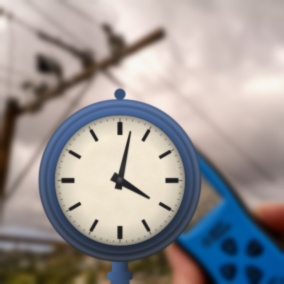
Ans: 4:02
